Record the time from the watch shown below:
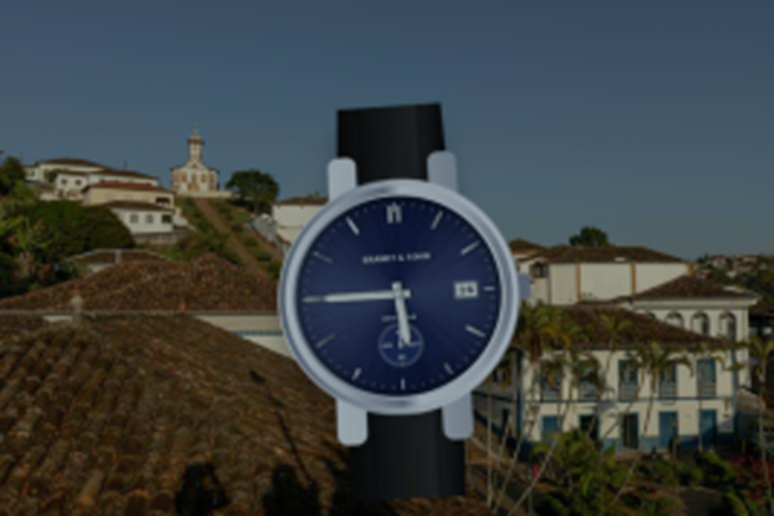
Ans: 5:45
